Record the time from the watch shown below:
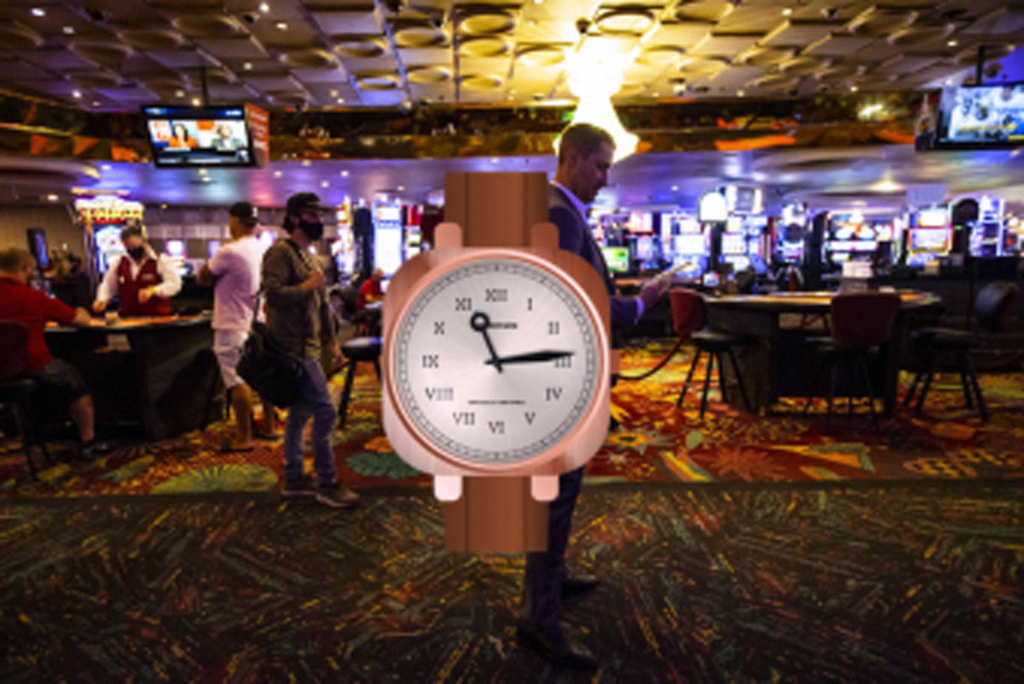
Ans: 11:14
